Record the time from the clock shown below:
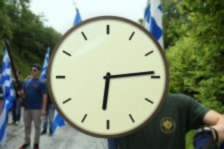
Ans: 6:14
